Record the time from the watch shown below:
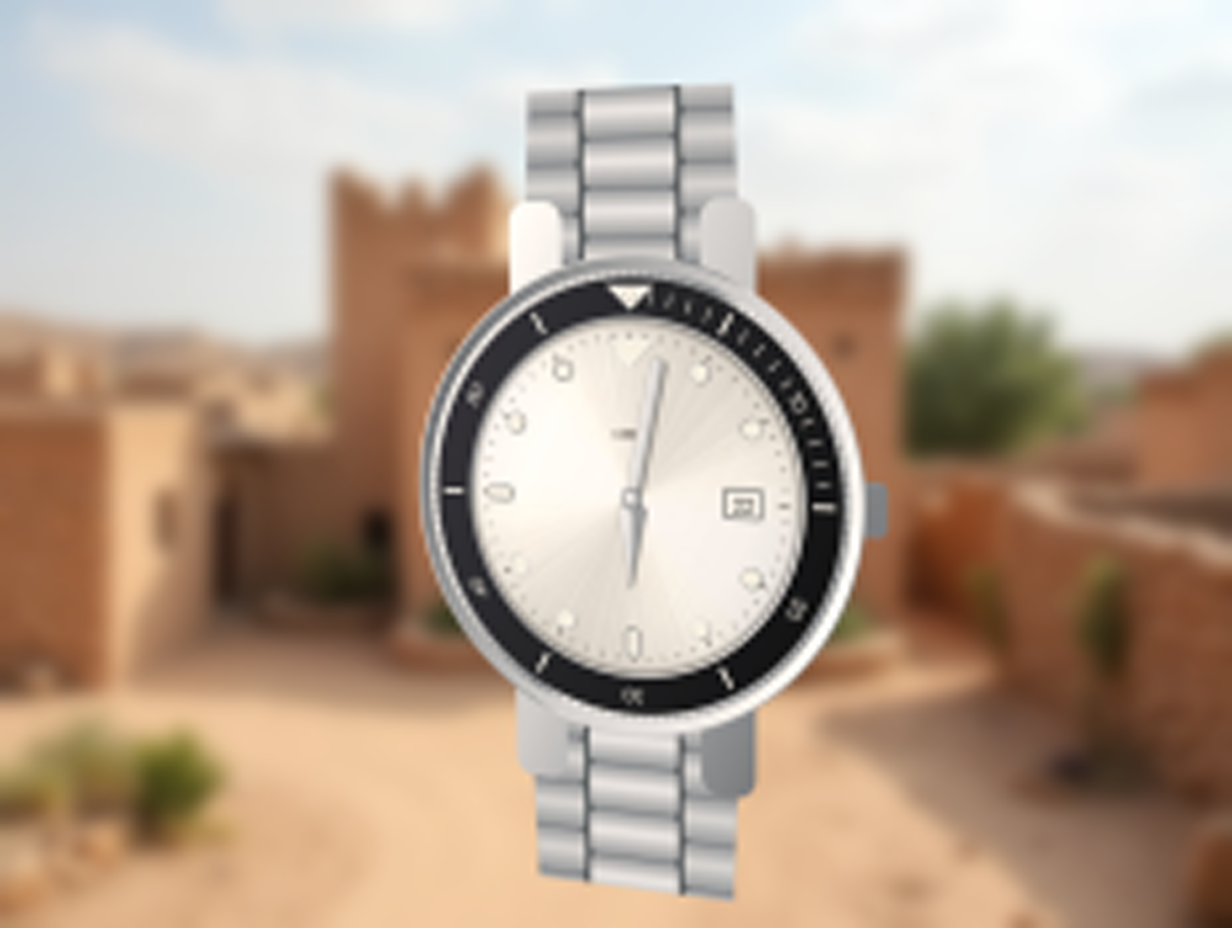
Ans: 6:02
